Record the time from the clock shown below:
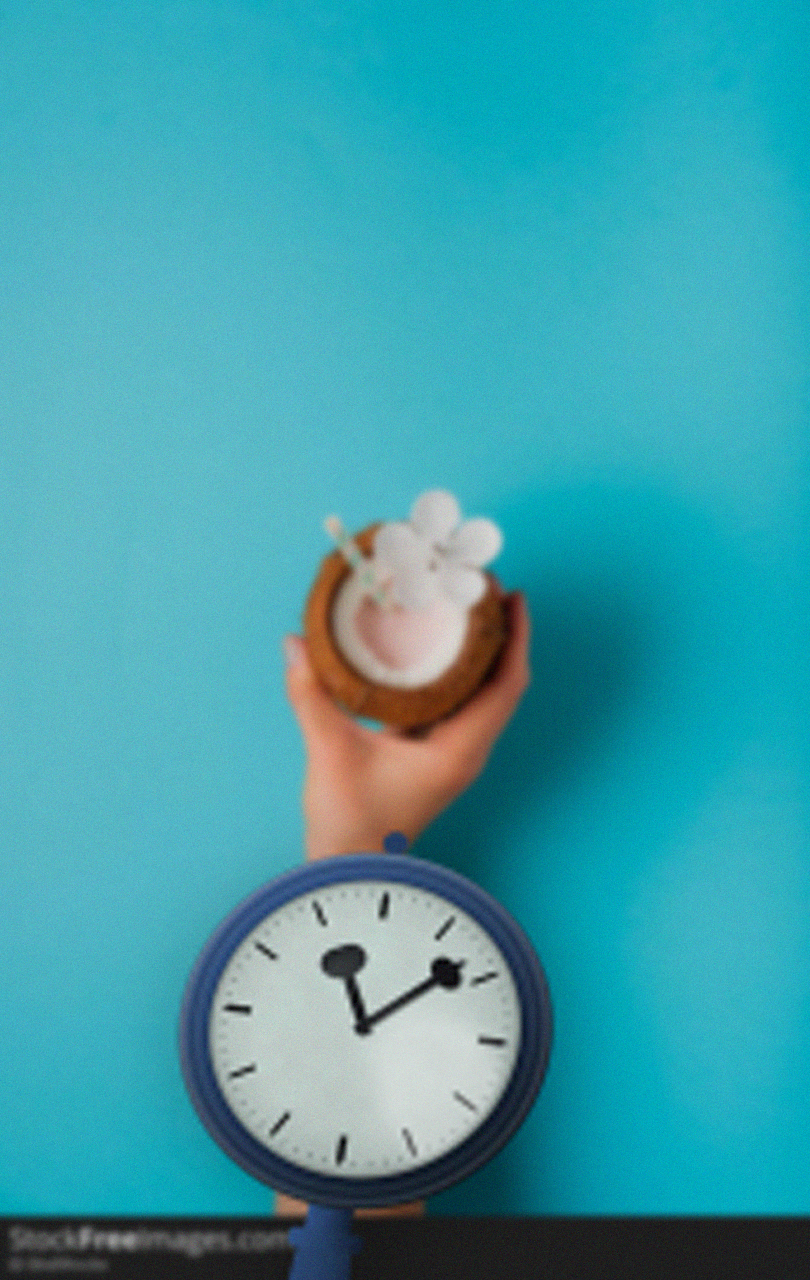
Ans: 11:08
